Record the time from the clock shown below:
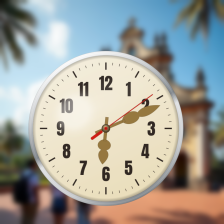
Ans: 6:11:09
